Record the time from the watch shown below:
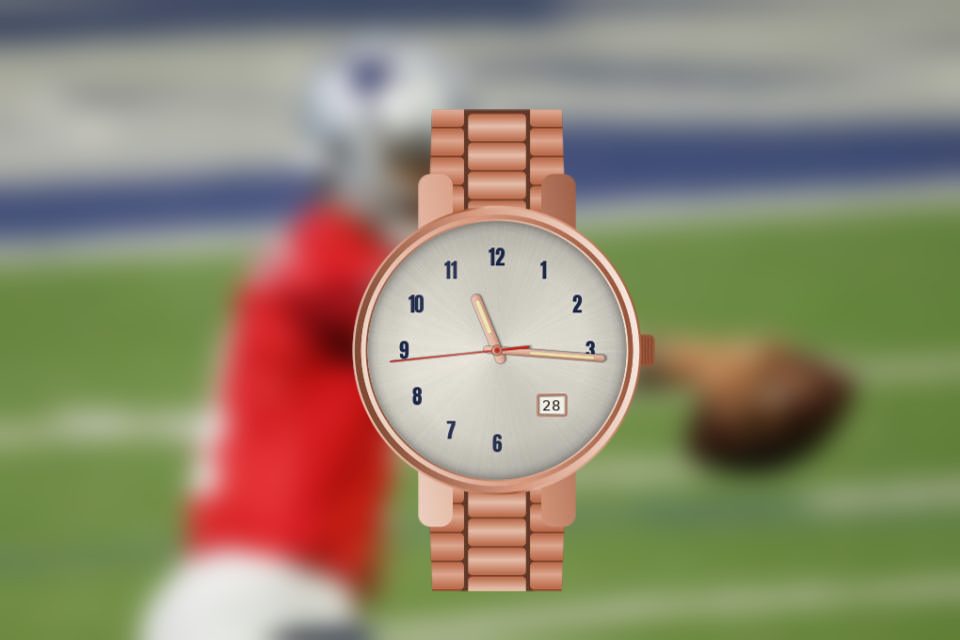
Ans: 11:15:44
